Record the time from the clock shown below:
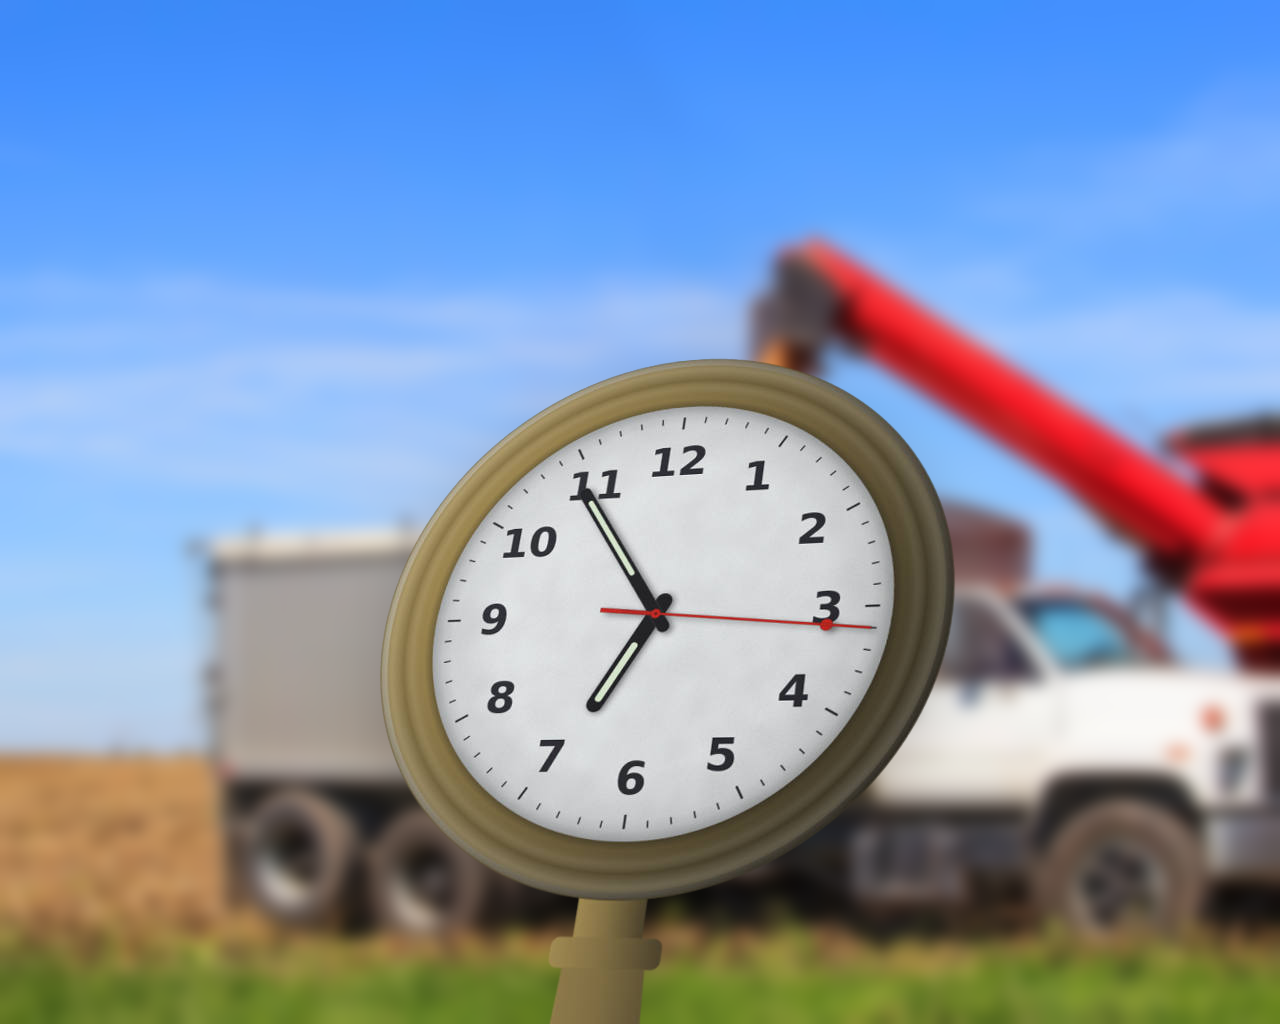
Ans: 6:54:16
